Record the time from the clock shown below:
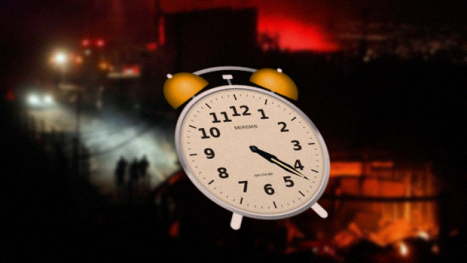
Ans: 4:22
